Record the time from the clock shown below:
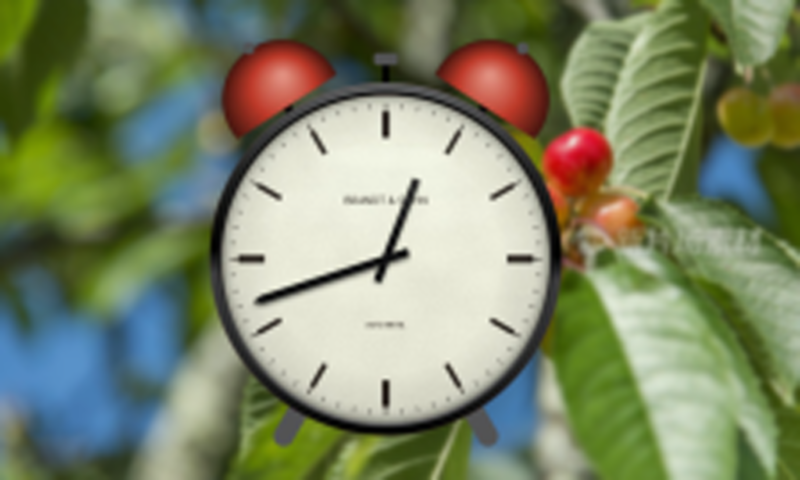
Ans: 12:42
